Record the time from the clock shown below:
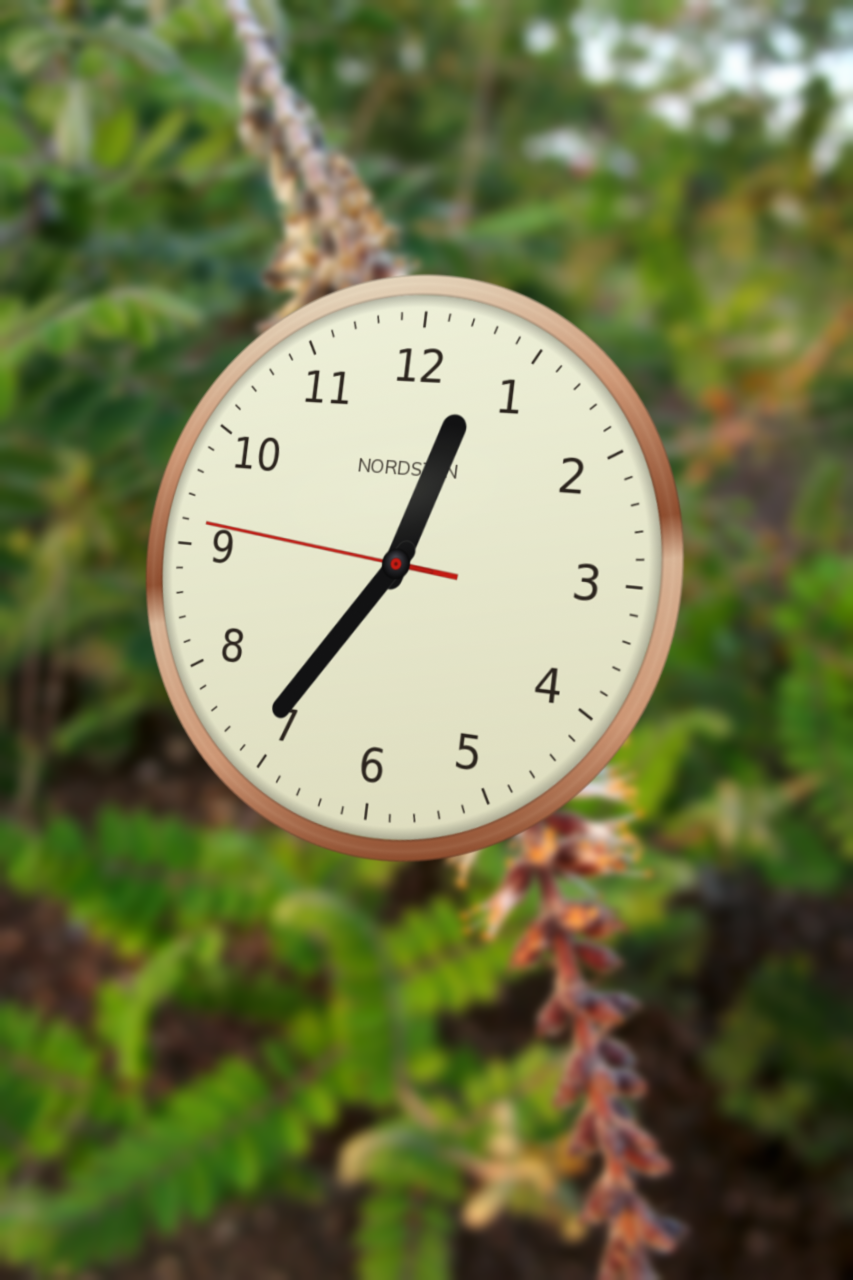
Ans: 12:35:46
